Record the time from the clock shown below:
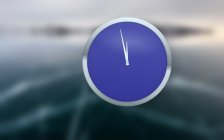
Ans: 11:58
